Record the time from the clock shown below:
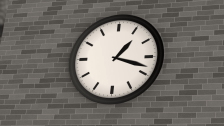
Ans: 1:18
